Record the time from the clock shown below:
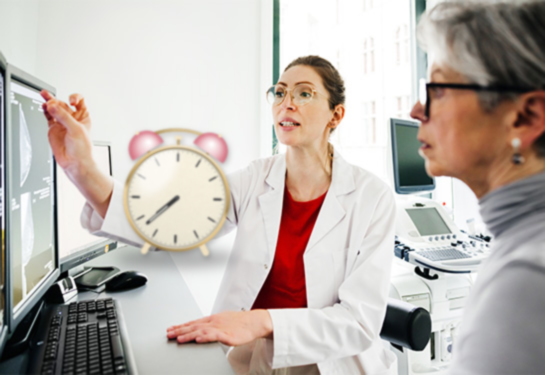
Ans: 7:38
